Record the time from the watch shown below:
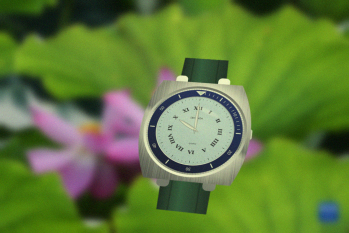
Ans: 10:00
